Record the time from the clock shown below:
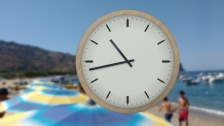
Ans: 10:43
